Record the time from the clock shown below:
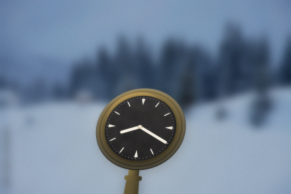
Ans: 8:20
